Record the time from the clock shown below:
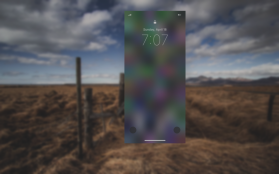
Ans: 7:07
